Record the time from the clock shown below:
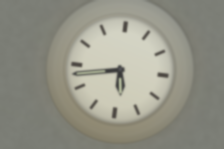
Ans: 5:43
